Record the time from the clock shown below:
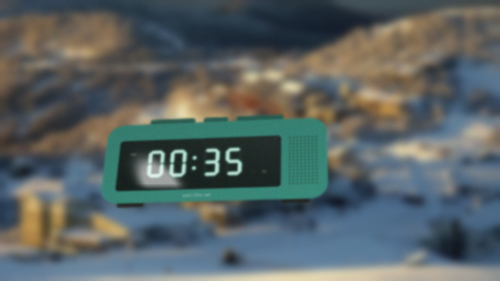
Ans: 0:35
